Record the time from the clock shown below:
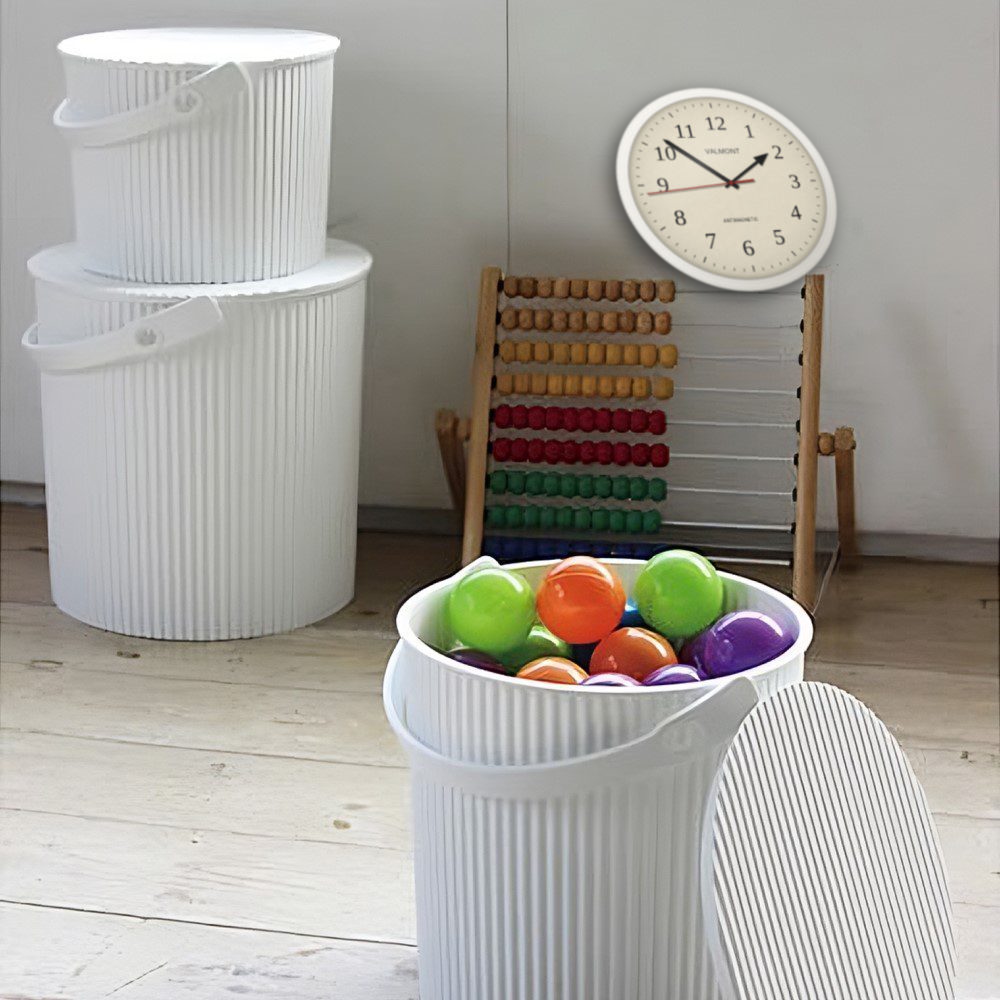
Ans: 1:51:44
